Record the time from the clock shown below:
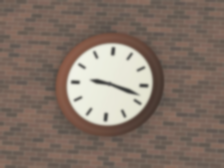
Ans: 9:18
